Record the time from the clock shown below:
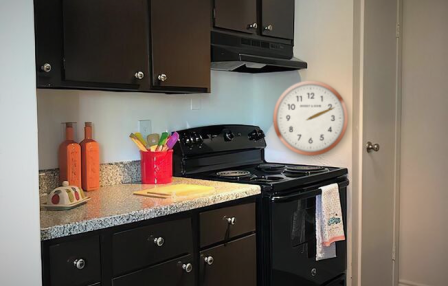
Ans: 2:11
